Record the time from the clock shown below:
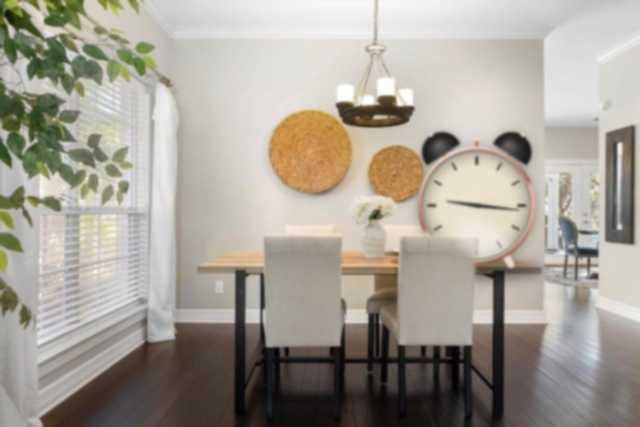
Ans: 9:16
